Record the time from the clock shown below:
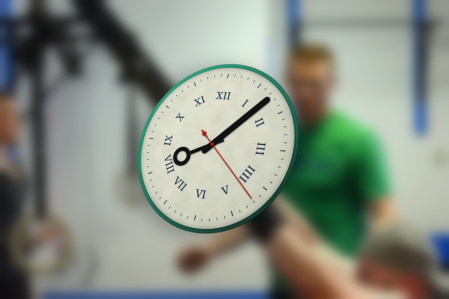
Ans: 8:07:22
